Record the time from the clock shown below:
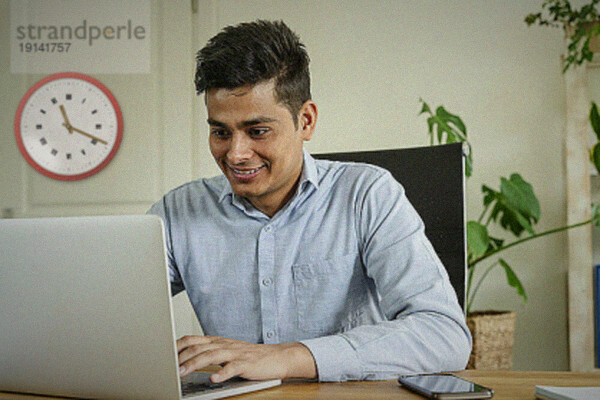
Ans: 11:19
